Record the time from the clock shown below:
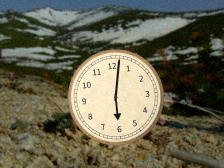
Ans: 6:02
